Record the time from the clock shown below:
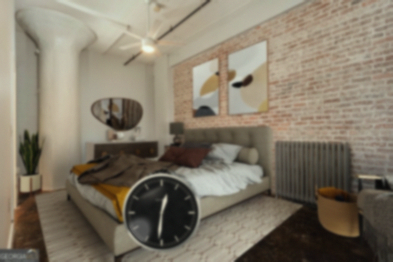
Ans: 12:31
